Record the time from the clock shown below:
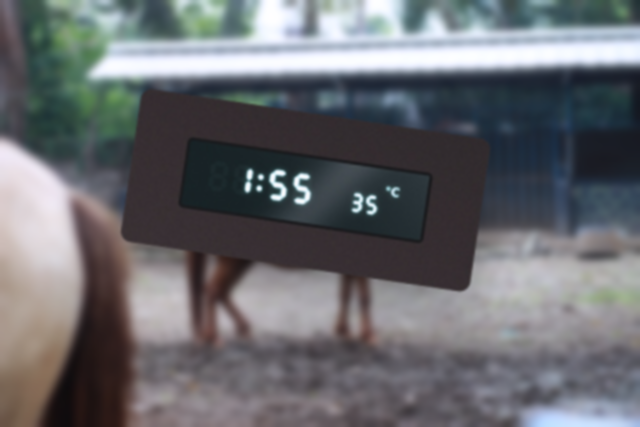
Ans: 1:55
